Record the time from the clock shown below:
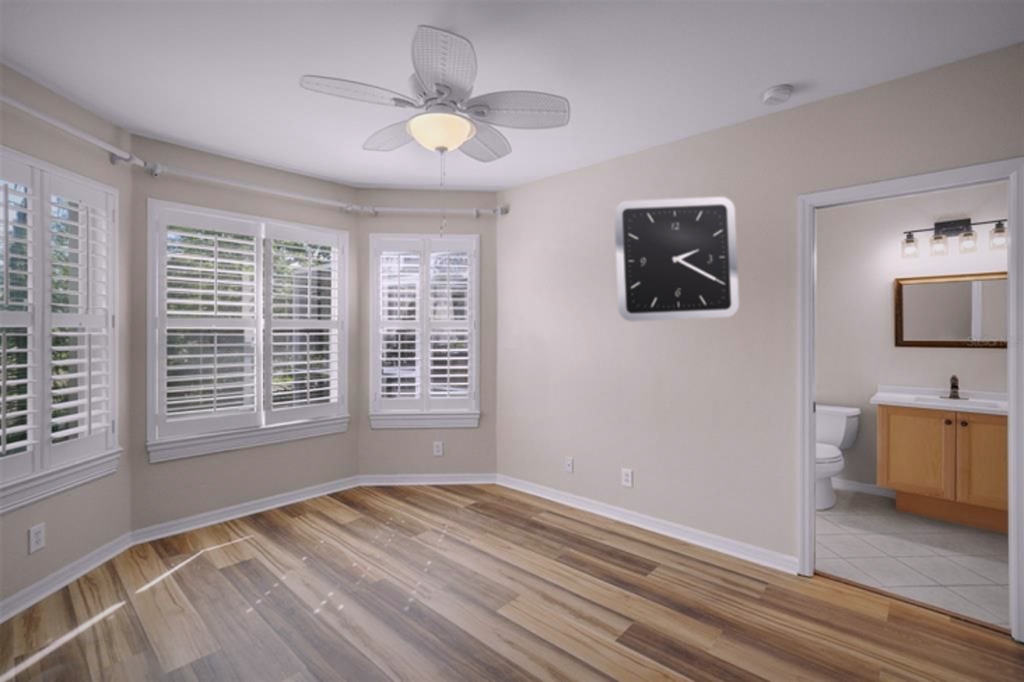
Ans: 2:20
